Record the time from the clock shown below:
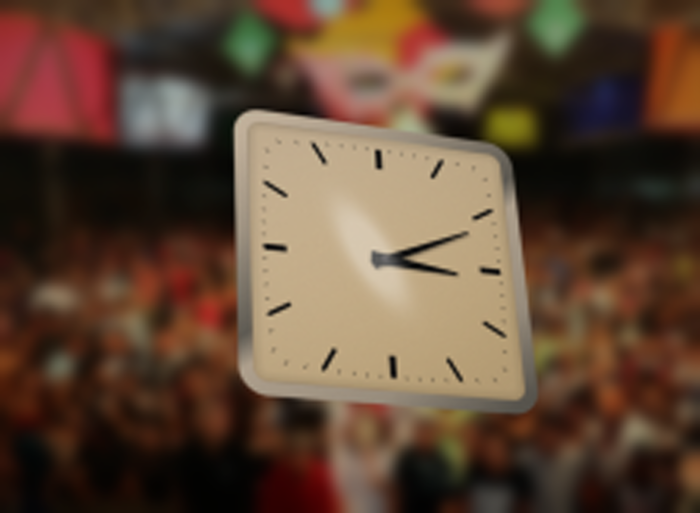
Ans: 3:11
